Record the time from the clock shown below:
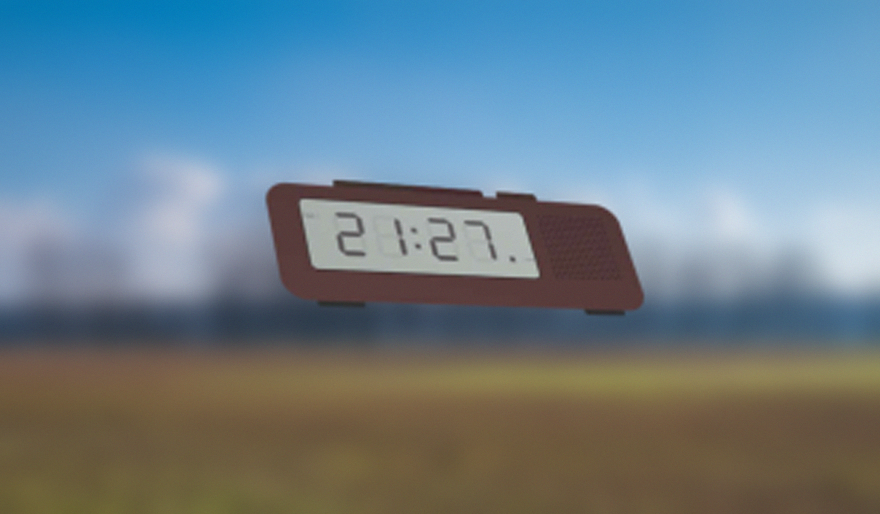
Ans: 21:27
